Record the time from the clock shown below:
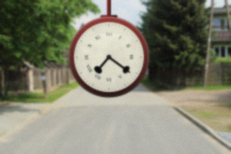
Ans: 7:21
